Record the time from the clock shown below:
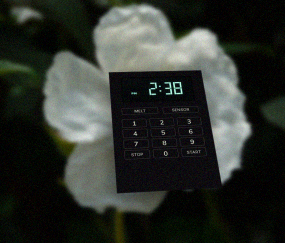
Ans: 2:38
